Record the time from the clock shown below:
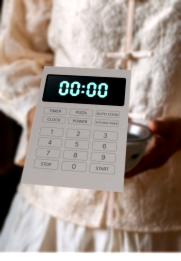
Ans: 0:00
